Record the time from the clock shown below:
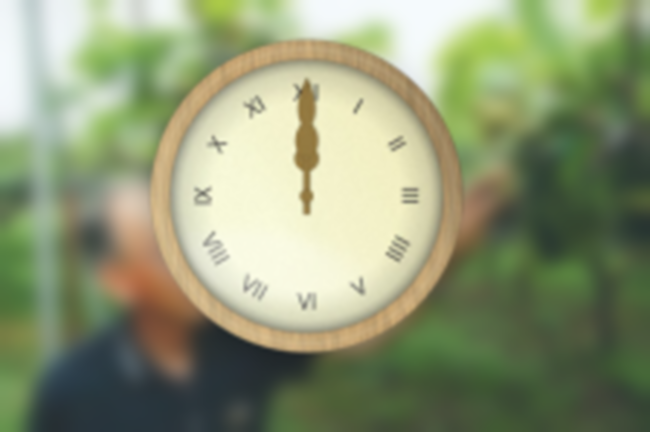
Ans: 12:00
